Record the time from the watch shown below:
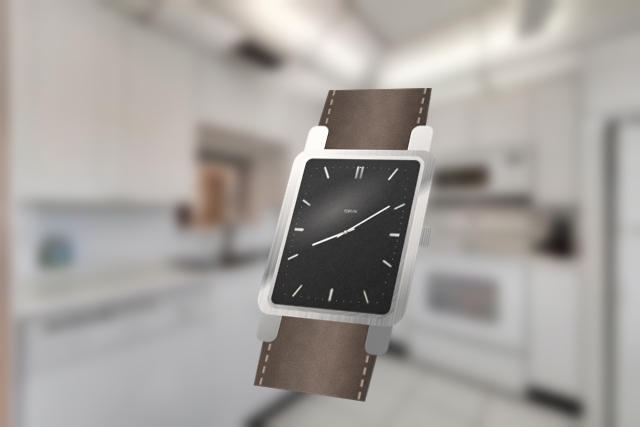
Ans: 8:09
